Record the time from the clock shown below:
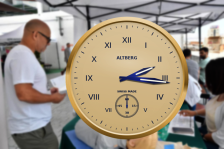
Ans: 2:16
